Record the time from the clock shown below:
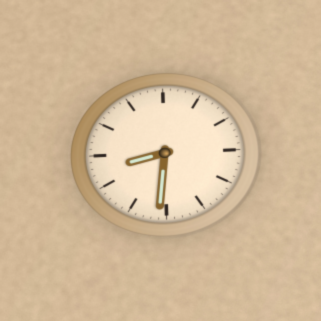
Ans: 8:31
